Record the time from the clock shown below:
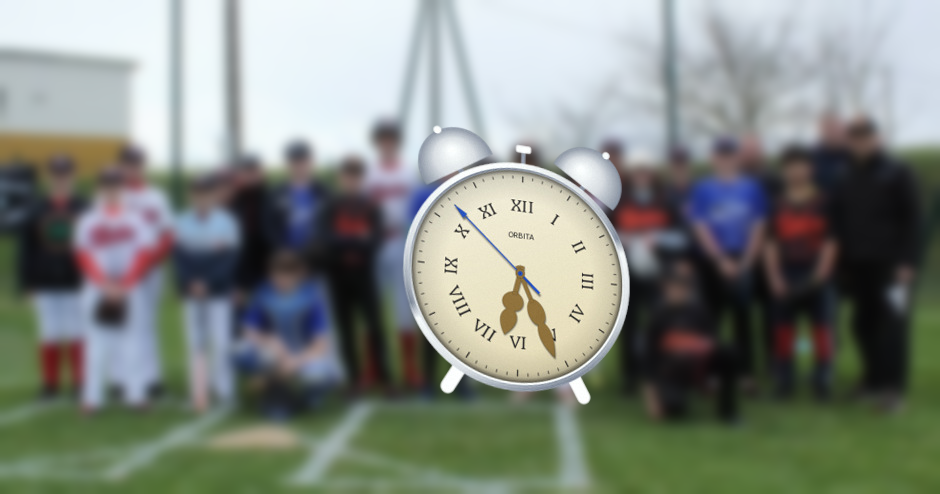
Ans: 6:25:52
